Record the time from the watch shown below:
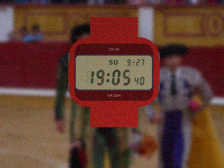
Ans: 19:05:40
